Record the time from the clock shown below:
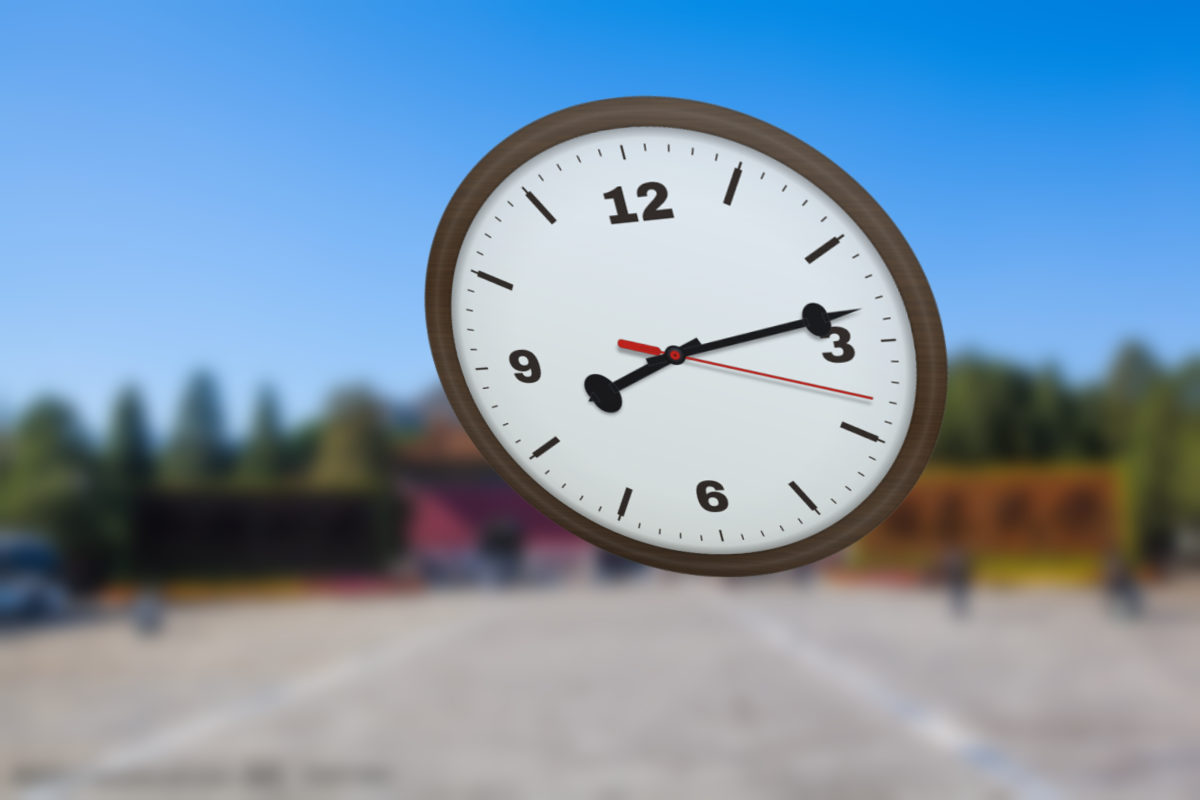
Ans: 8:13:18
